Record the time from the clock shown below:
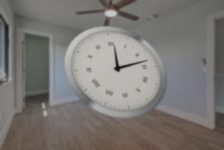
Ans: 12:13
